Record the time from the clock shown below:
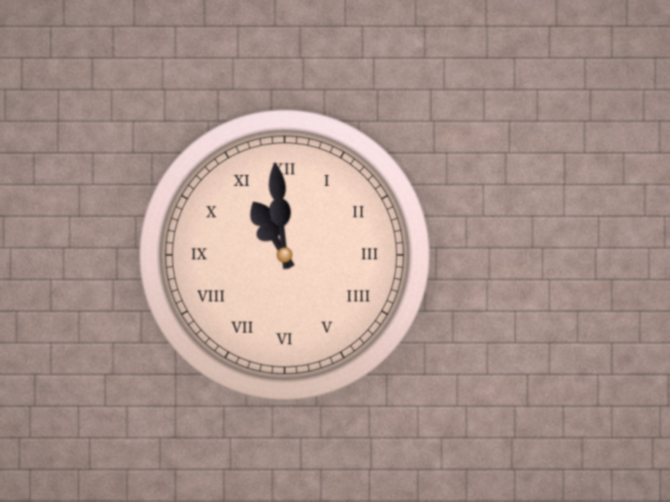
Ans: 10:59
